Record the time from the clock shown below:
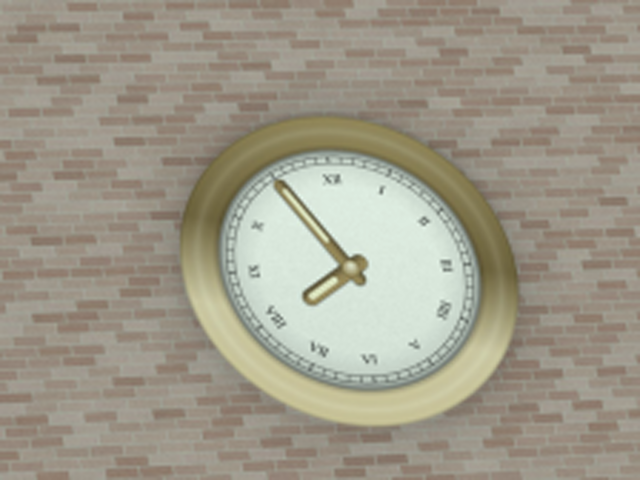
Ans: 7:55
